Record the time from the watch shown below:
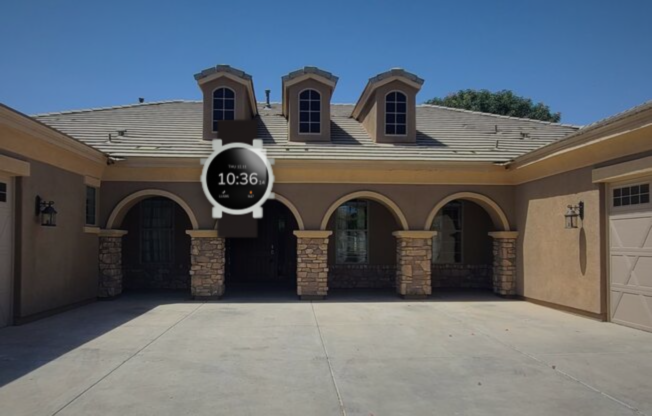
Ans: 10:36
